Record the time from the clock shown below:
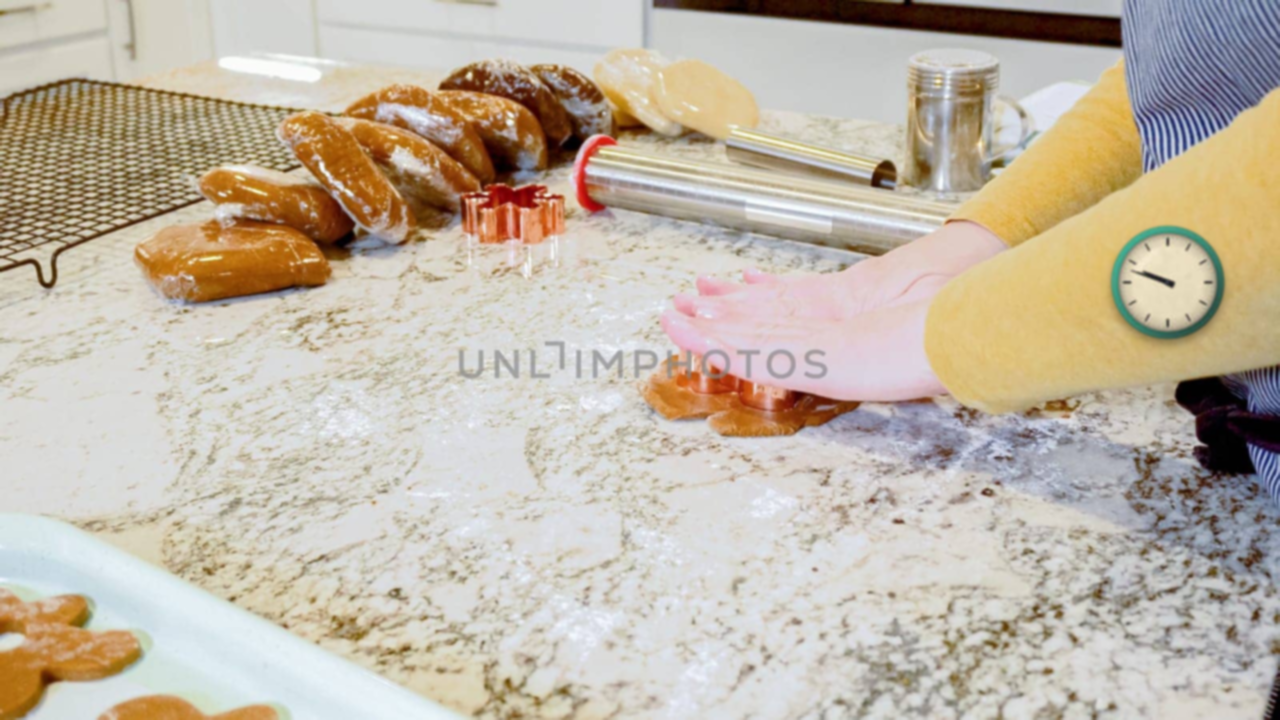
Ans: 9:48
